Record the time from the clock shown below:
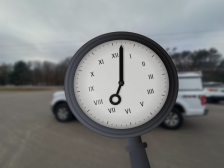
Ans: 7:02
